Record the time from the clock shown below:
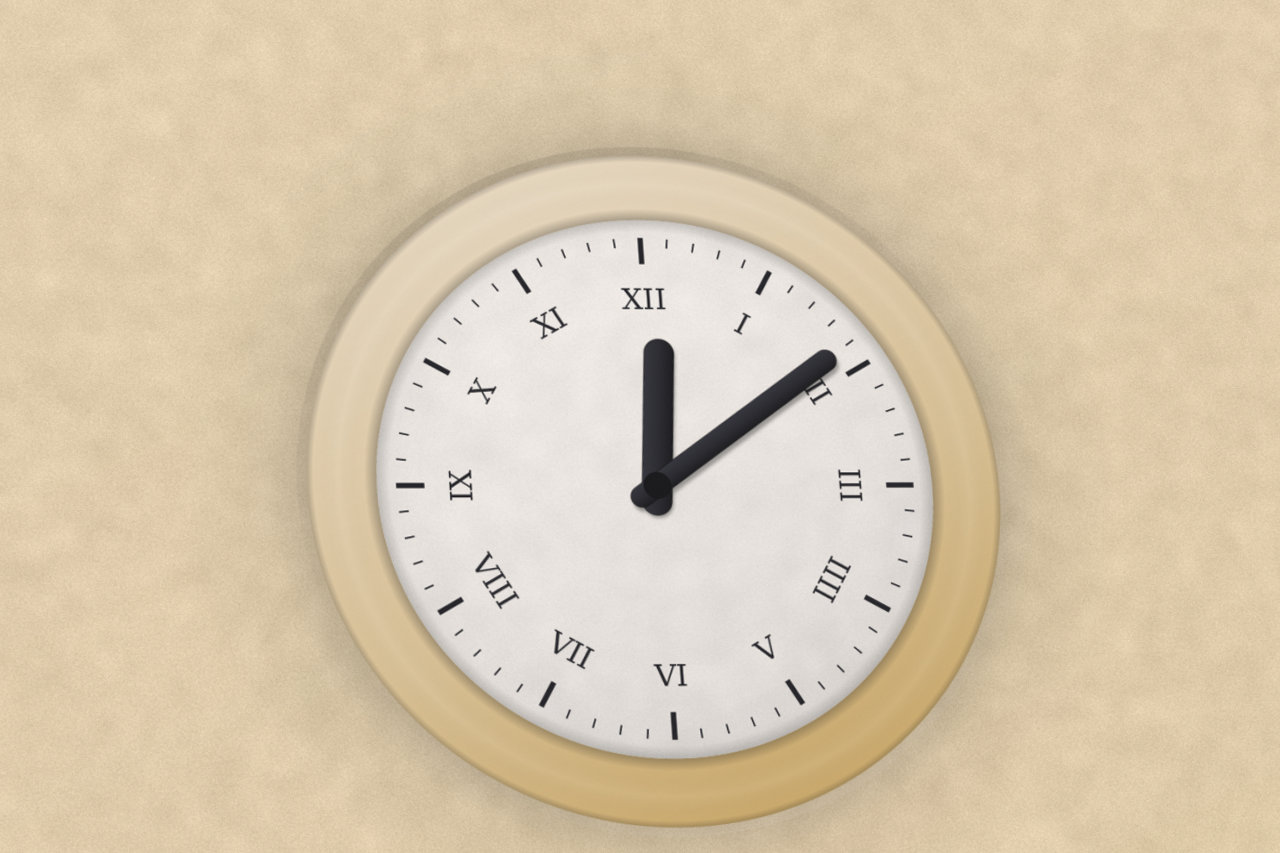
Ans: 12:09
